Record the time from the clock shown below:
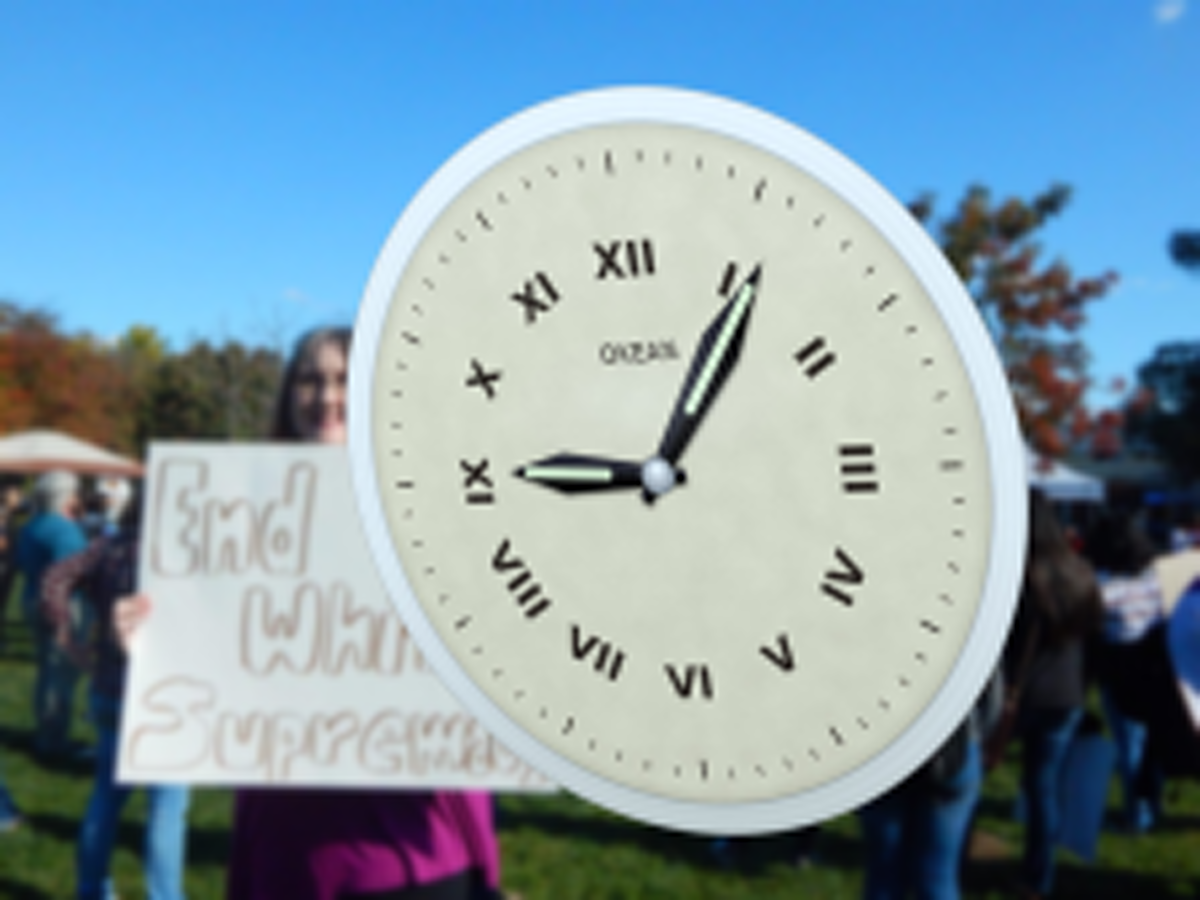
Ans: 9:06
